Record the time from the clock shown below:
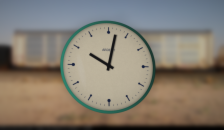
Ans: 10:02
